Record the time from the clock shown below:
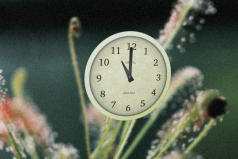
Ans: 11:00
